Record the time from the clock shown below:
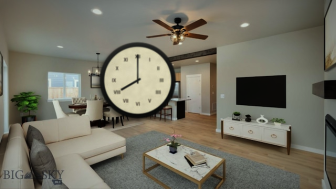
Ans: 8:00
